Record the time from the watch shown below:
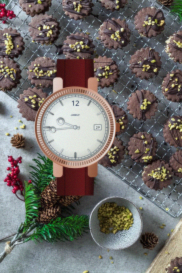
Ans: 9:44
